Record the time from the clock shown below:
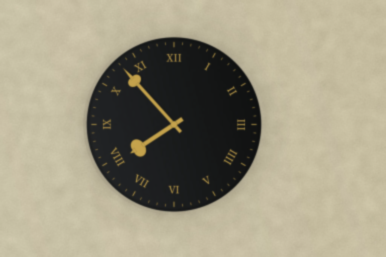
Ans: 7:53
